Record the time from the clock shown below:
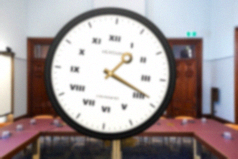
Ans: 1:19
